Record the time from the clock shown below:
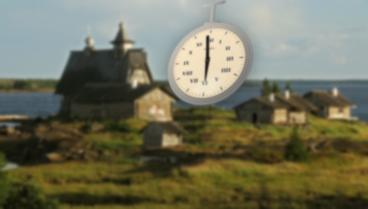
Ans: 5:59
